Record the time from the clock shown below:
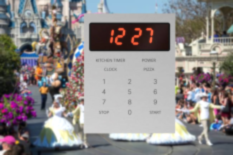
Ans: 12:27
